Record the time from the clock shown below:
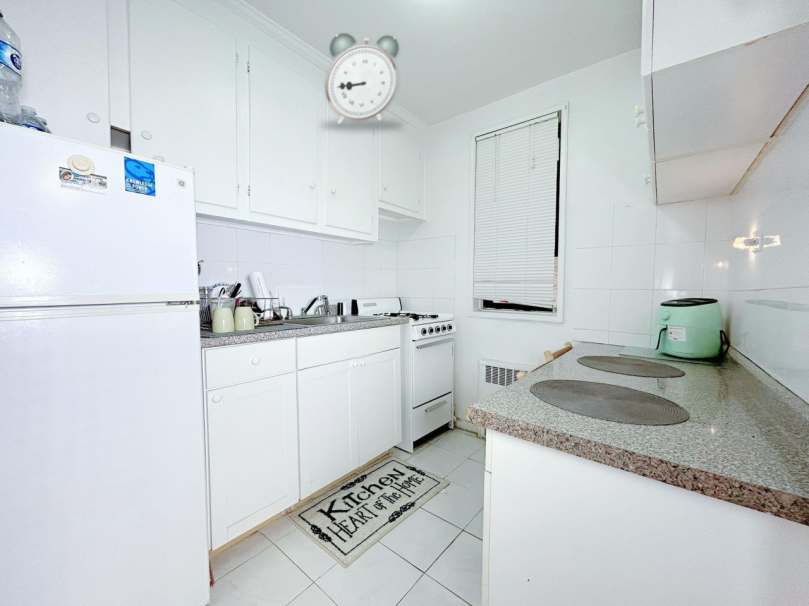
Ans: 8:44
